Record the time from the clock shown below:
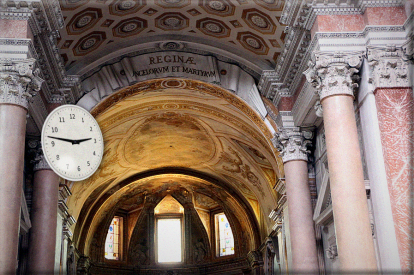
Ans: 2:47
